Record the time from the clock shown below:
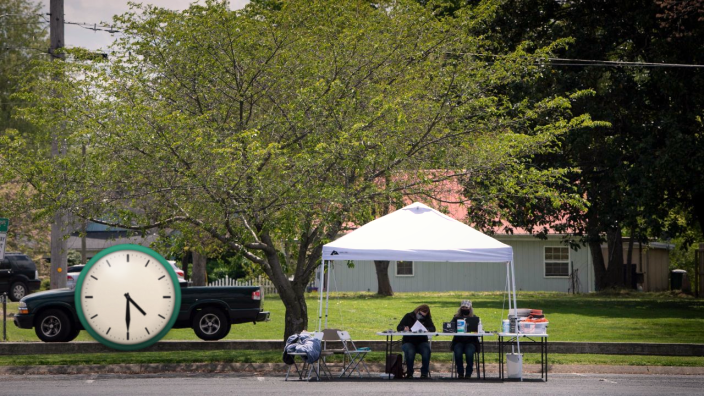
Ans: 4:30
